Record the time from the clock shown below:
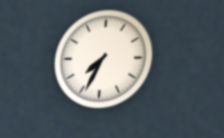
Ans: 7:34
